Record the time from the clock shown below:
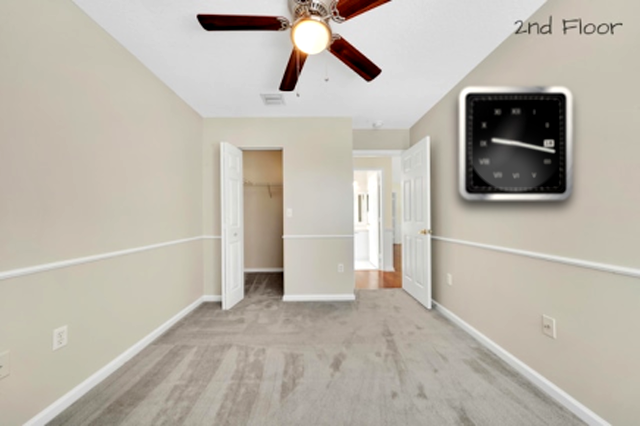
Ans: 9:17
